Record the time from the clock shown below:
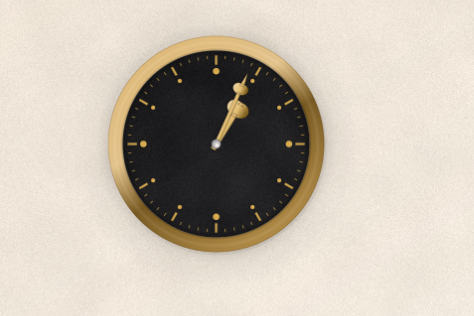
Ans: 1:04
